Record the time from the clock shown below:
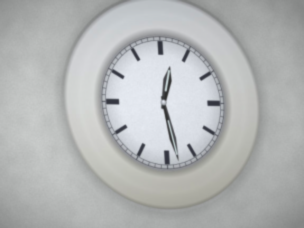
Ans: 12:28
